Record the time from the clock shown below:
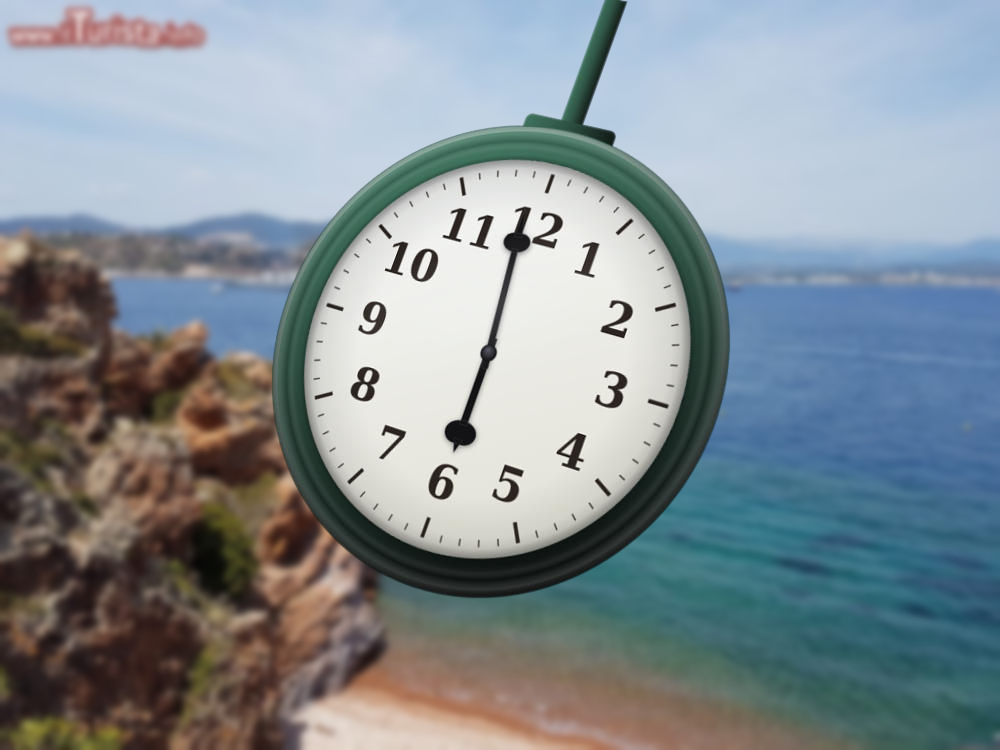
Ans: 5:59
